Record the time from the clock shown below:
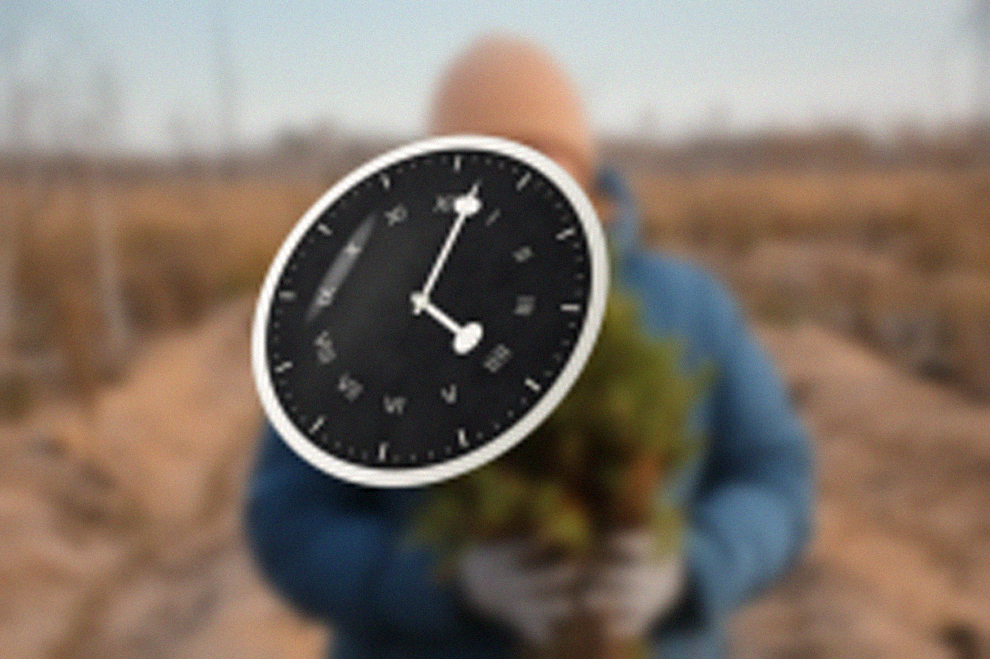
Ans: 4:02
